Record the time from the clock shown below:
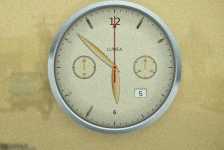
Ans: 5:52
